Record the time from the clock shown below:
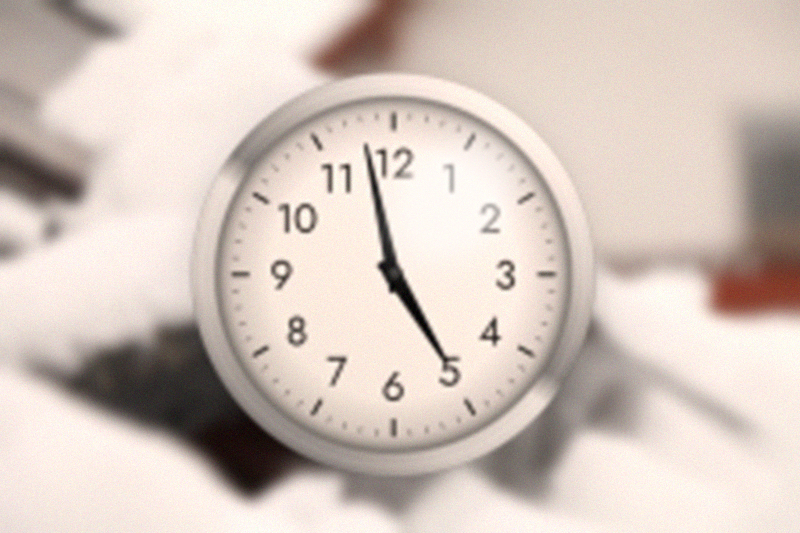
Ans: 4:58
